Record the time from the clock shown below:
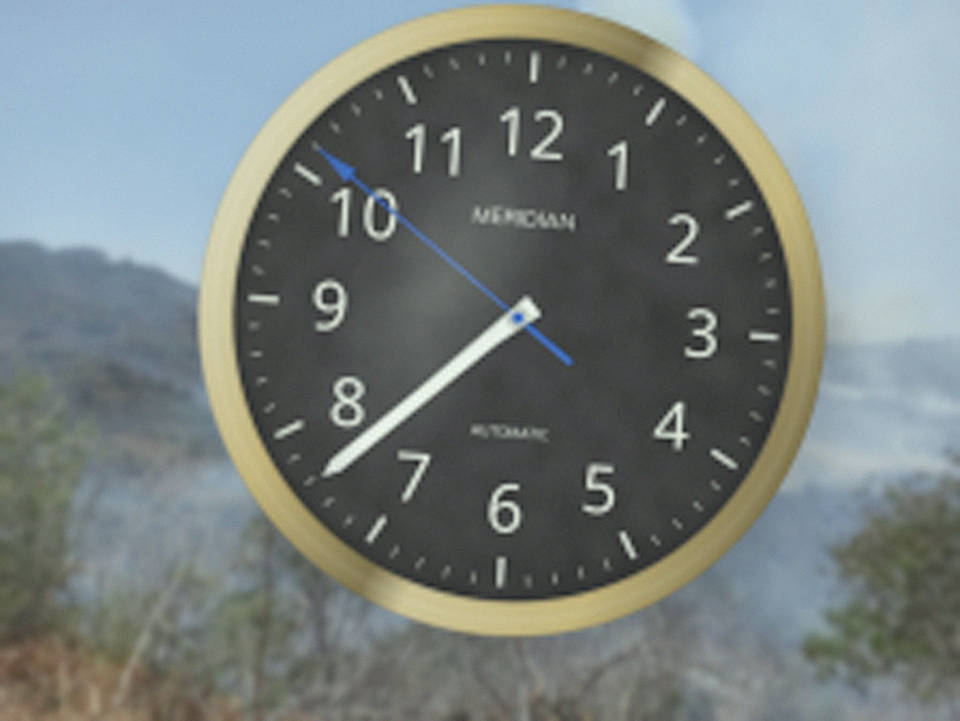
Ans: 7:37:51
